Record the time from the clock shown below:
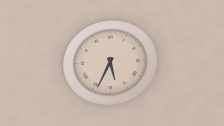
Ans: 5:34
